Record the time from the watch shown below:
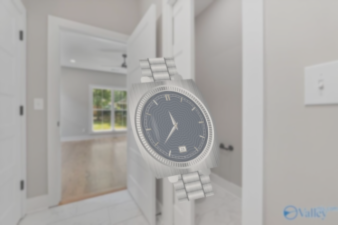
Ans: 11:38
